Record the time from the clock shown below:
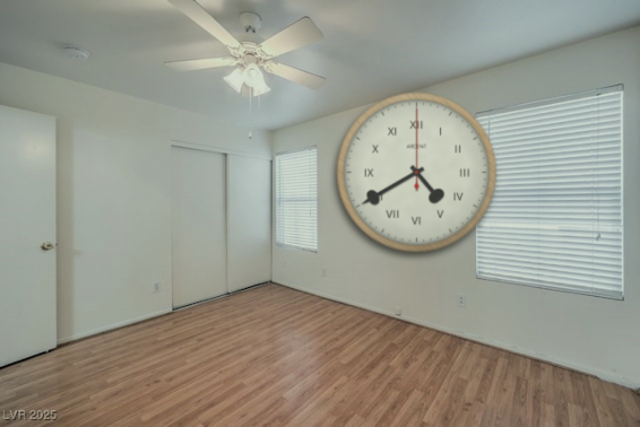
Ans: 4:40:00
